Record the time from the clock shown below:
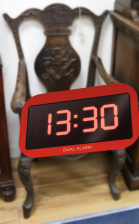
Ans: 13:30
